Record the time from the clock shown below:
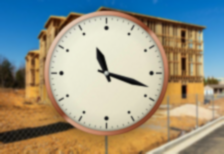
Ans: 11:18
